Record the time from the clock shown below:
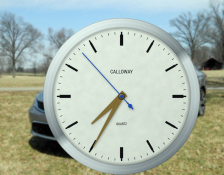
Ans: 7:34:53
